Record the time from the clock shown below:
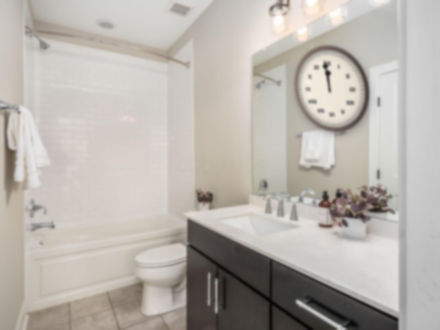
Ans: 11:59
